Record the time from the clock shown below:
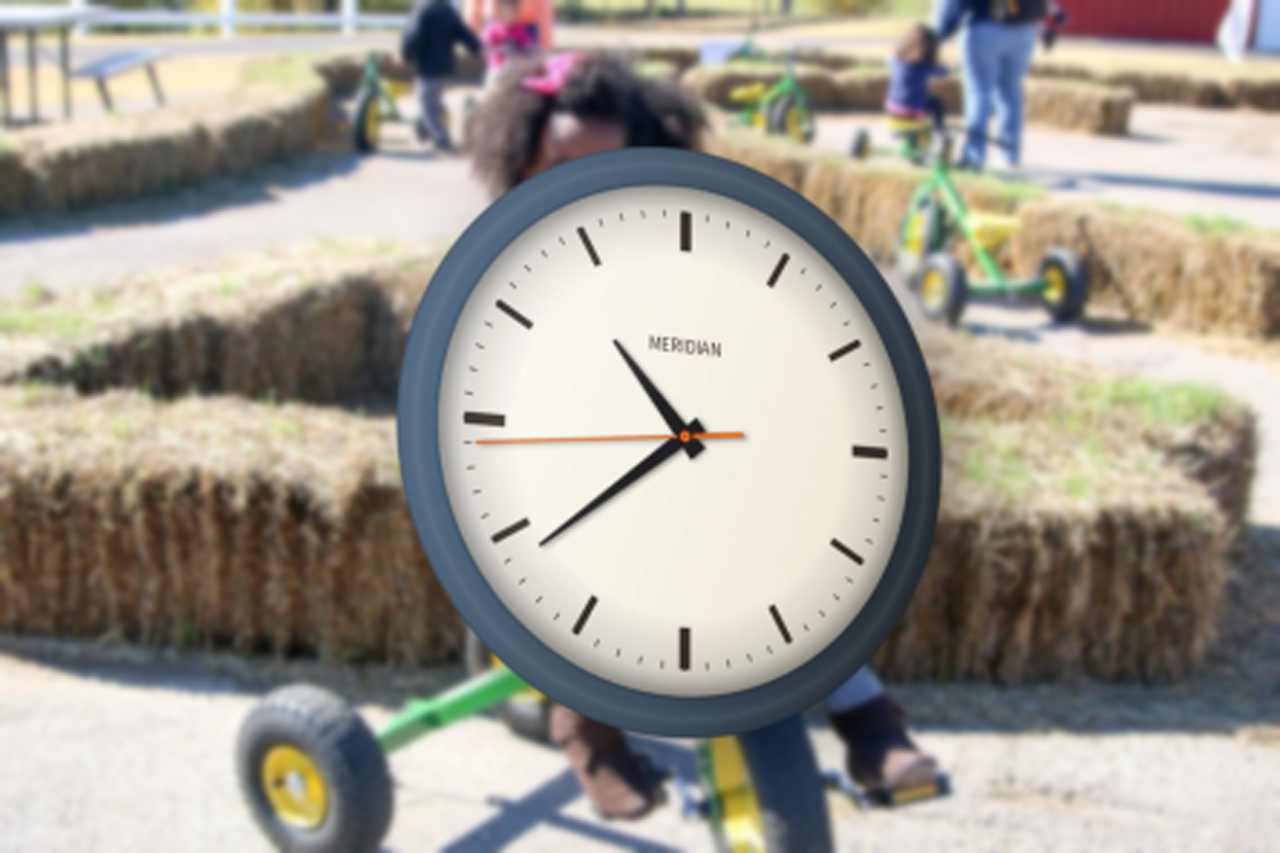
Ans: 10:38:44
